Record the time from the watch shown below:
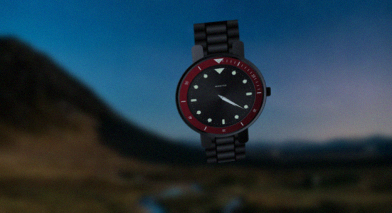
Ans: 4:21
